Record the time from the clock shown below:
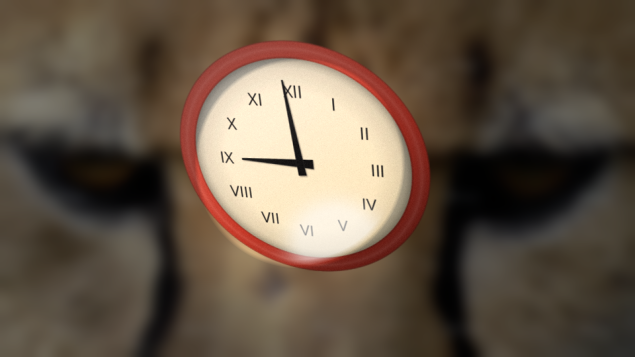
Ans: 8:59
